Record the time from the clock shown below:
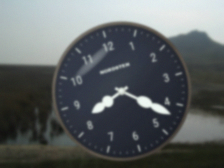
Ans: 8:22
